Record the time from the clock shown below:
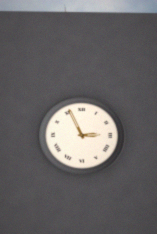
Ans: 2:56
